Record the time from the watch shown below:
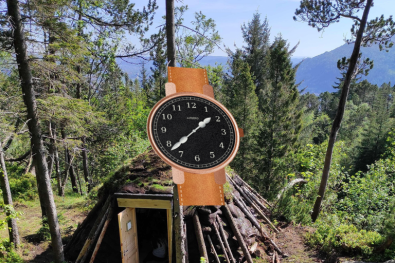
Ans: 1:38
